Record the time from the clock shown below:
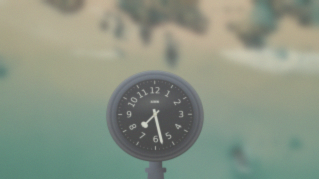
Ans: 7:28
